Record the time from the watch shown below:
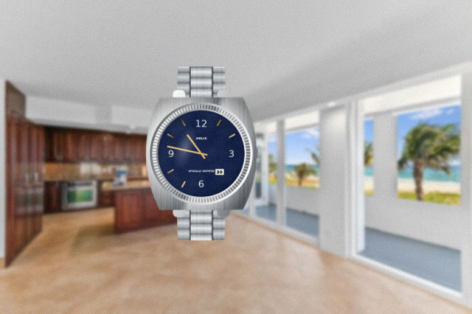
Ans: 10:47
